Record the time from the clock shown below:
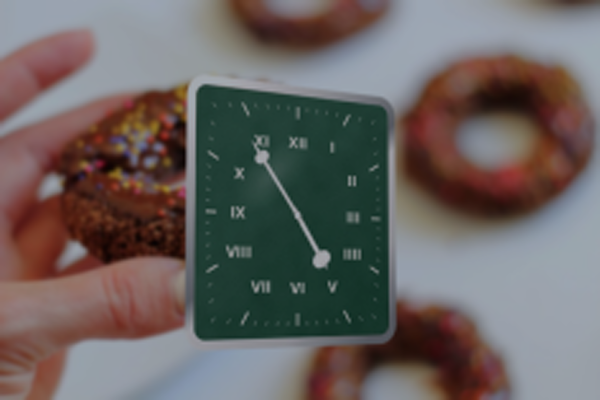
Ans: 4:54
